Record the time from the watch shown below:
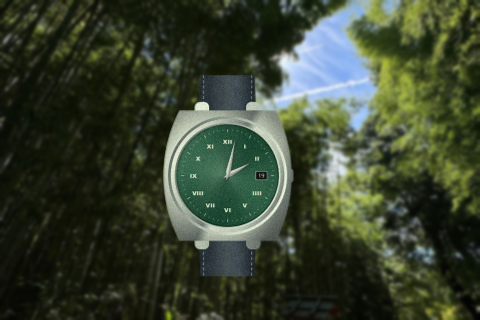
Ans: 2:02
